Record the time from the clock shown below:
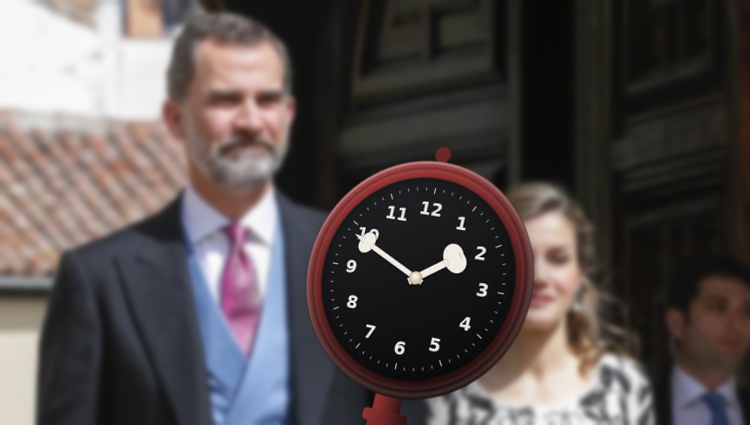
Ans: 1:49
